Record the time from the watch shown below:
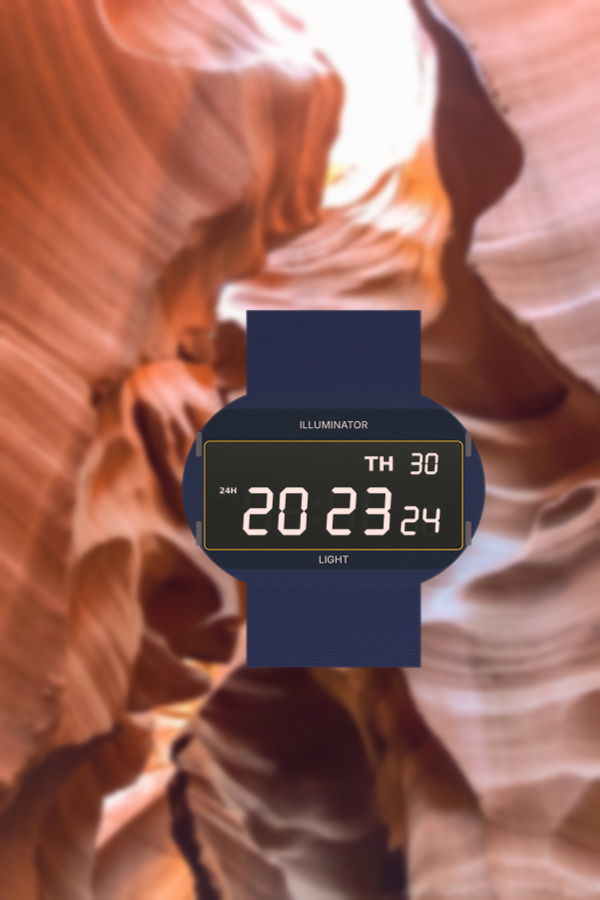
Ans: 20:23:24
